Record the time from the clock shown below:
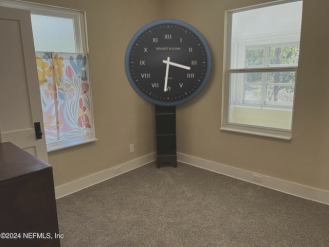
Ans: 3:31
